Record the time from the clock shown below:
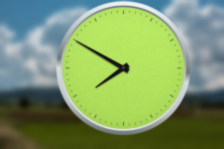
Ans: 7:50
